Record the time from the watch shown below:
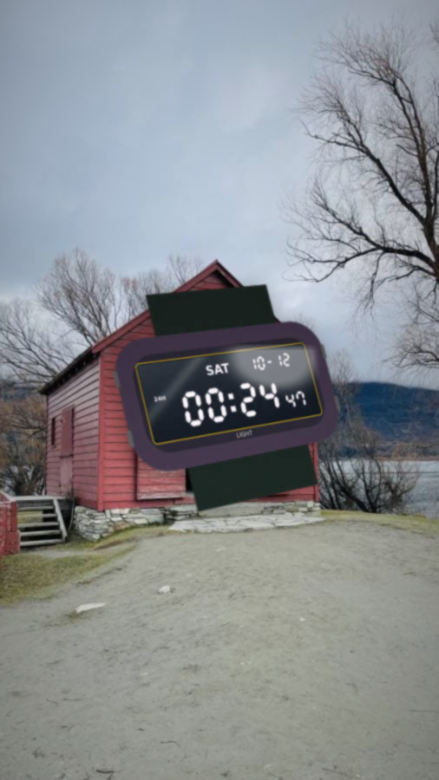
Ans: 0:24:47
